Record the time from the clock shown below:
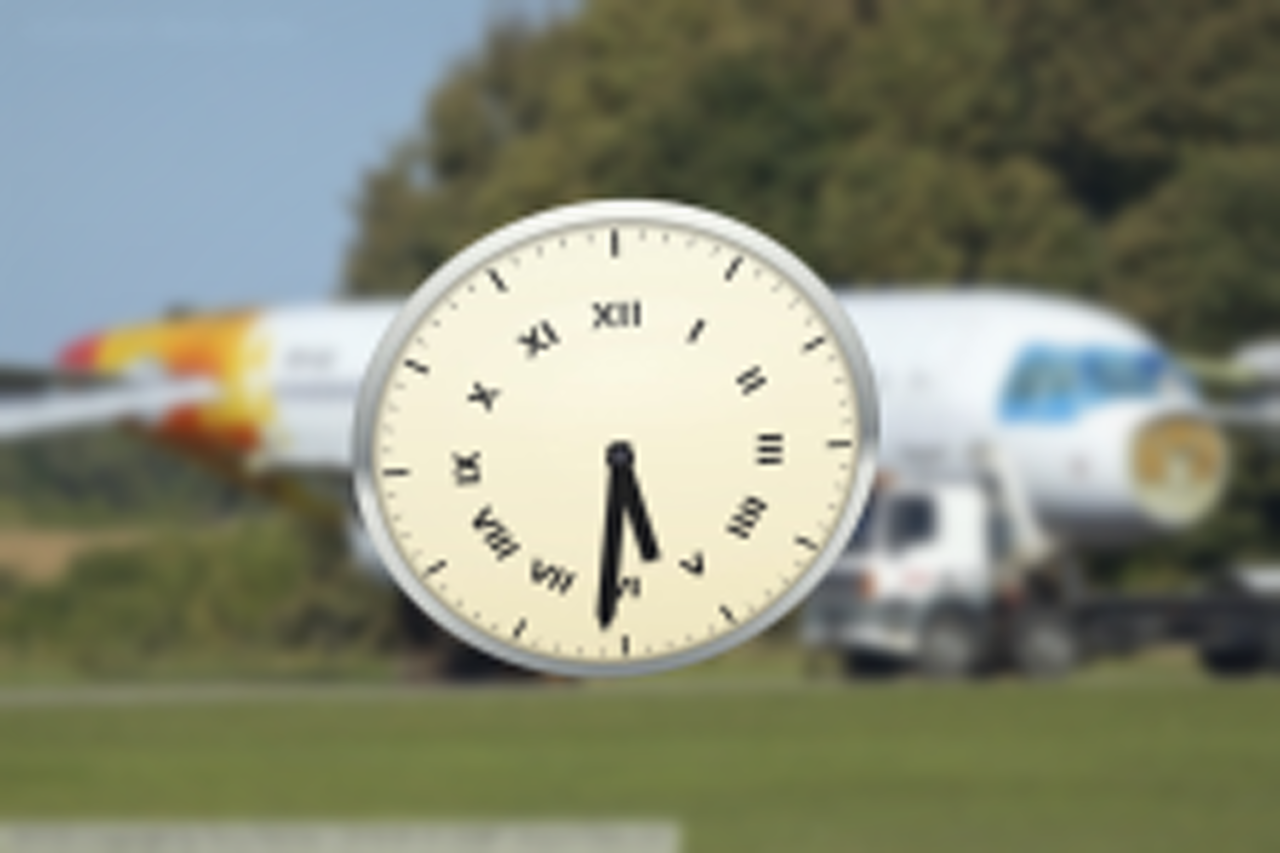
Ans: 5:31
